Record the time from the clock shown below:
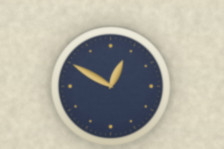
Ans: 12:50
